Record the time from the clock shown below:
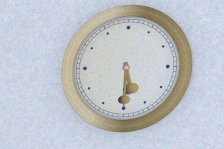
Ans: 5:30
